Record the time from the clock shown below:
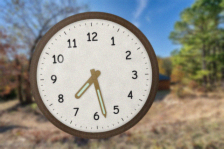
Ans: 7:28
